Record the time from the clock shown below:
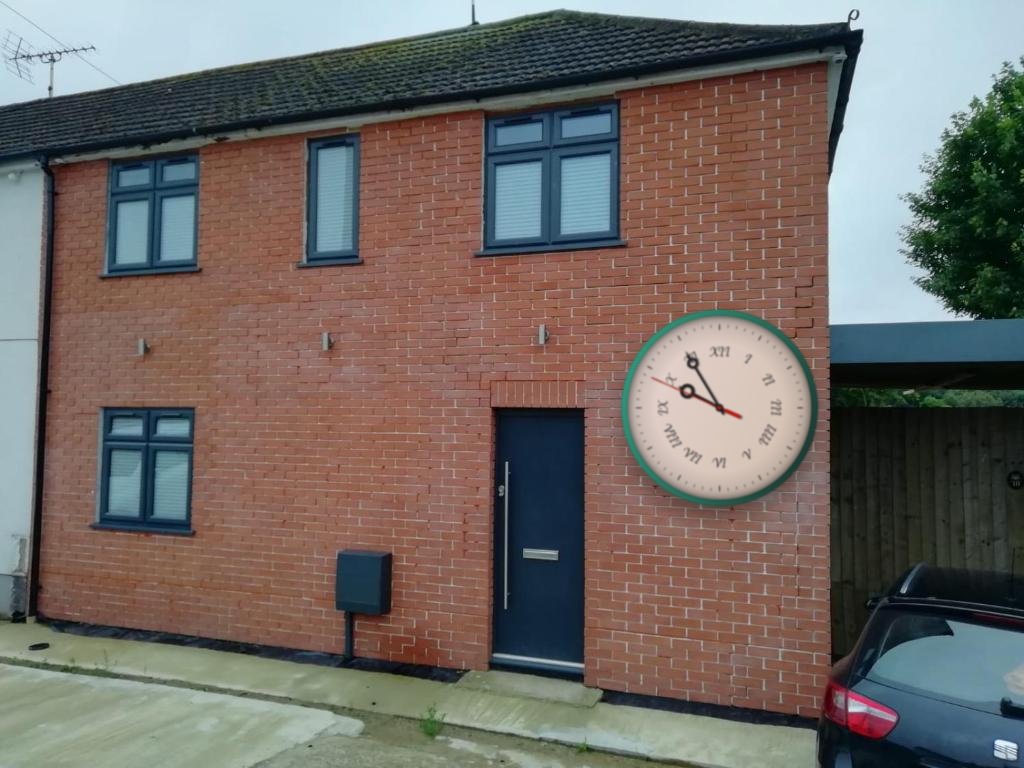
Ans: 9:54:49
